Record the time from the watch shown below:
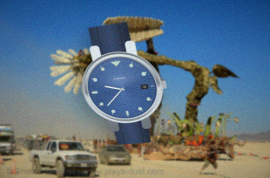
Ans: 9:38
